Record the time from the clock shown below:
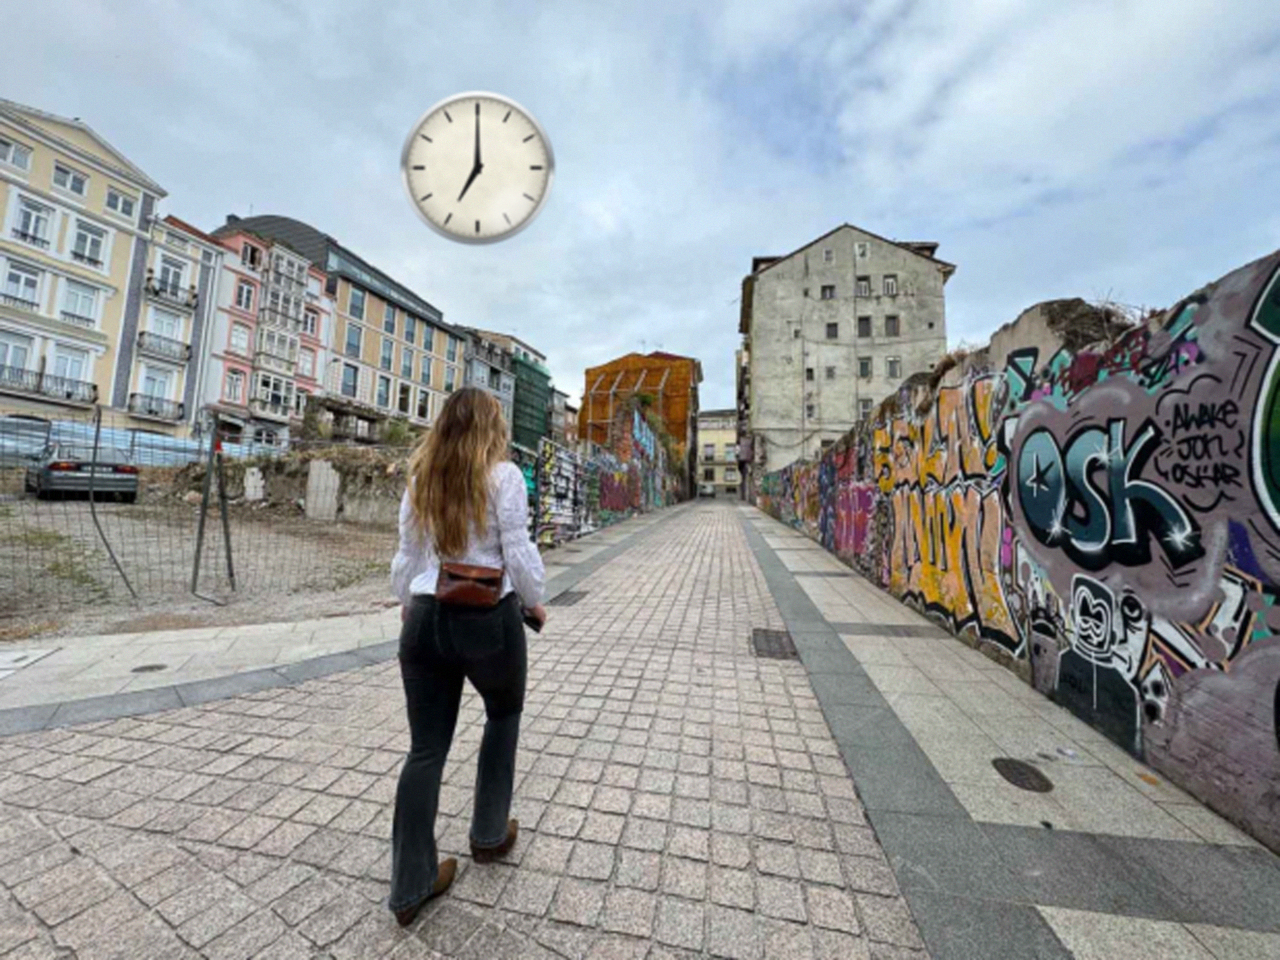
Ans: 7:00
